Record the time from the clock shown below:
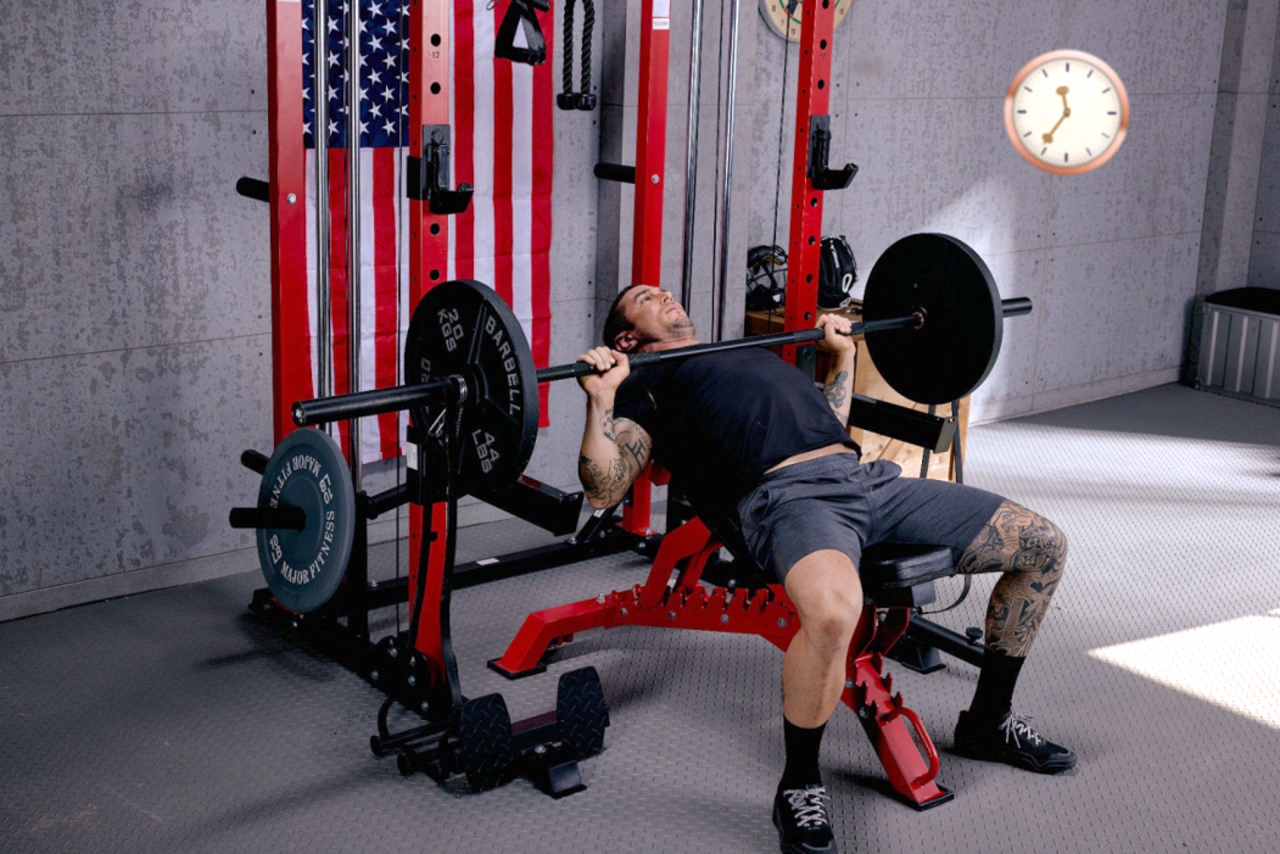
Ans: 11:36
